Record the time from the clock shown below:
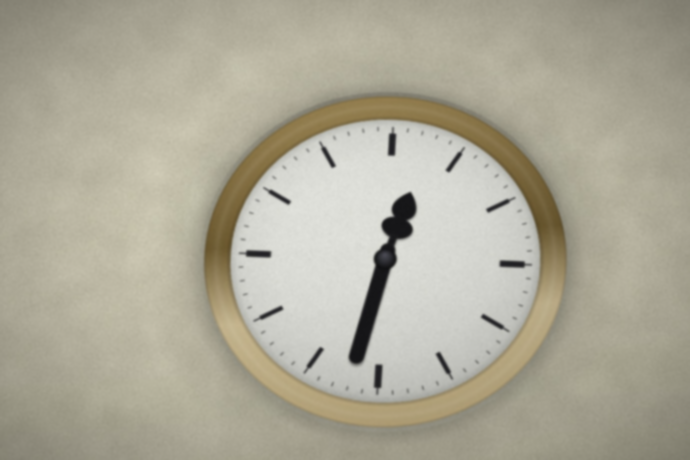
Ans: 12:32
